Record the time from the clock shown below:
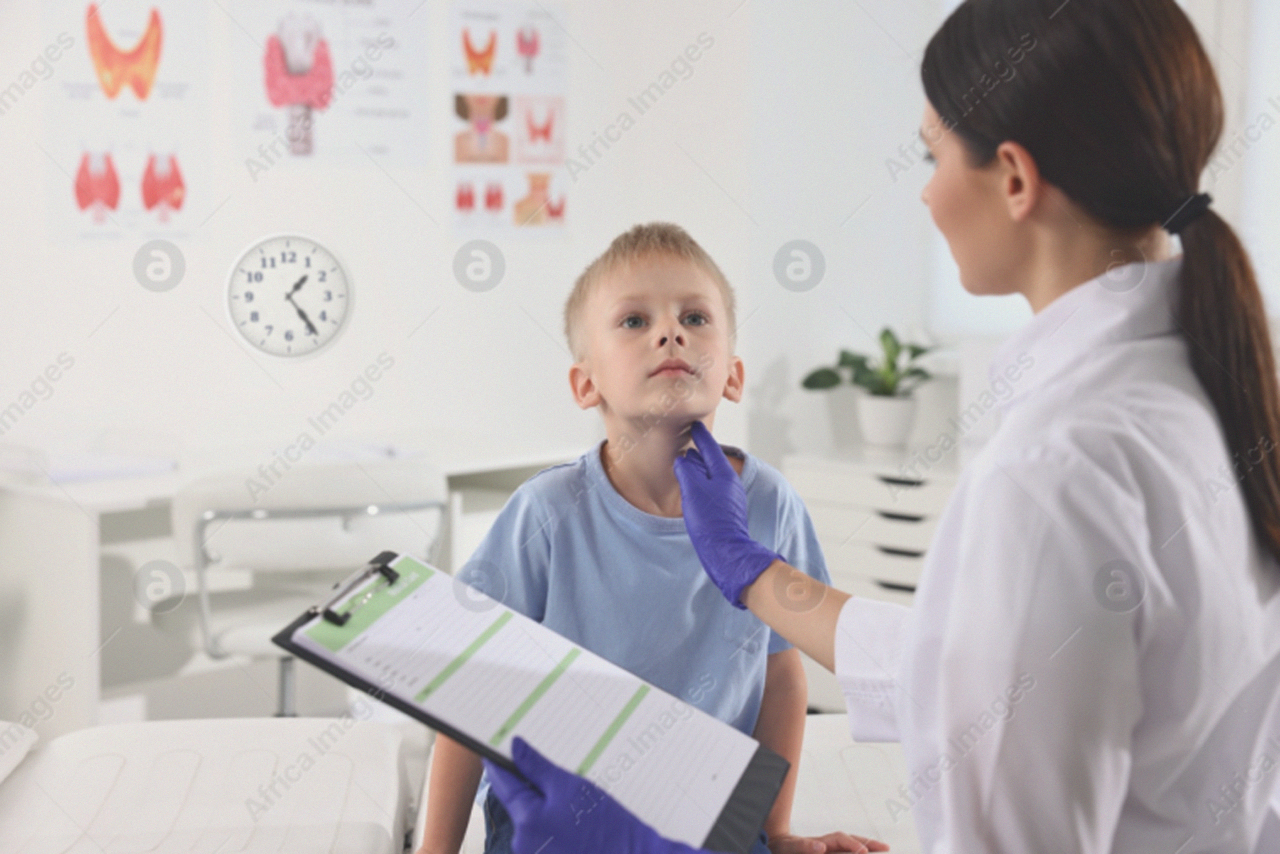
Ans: 1:24
